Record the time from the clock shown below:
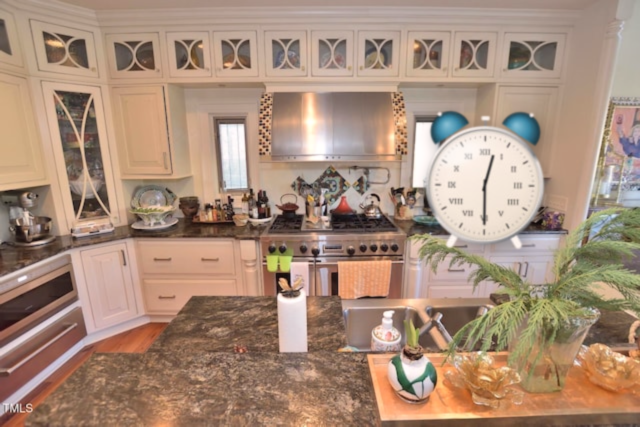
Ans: 12:30
